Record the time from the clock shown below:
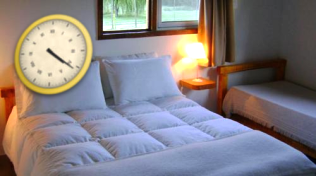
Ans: 4:21
